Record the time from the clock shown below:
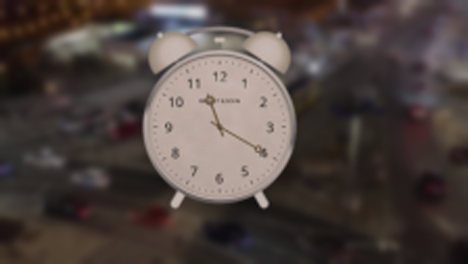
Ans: 11:20
